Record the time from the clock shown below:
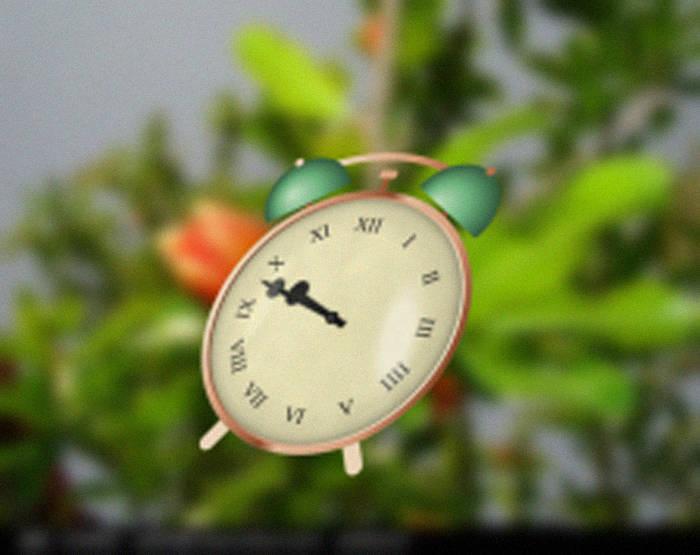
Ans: 9:48
